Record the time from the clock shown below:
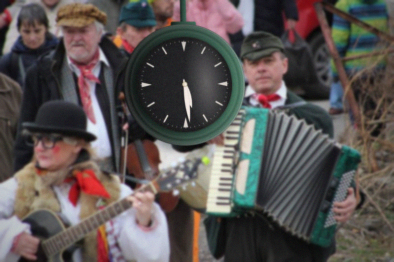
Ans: 5:29
